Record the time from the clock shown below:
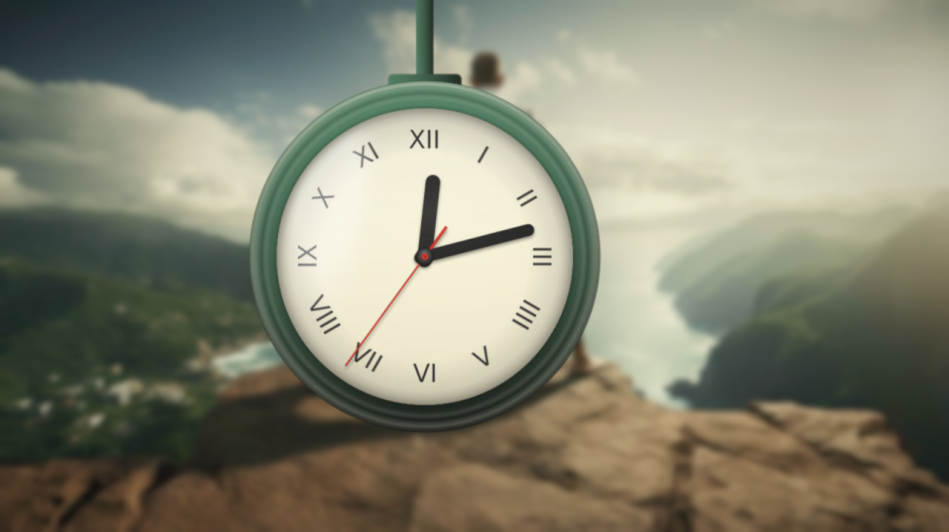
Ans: 12:12:36
